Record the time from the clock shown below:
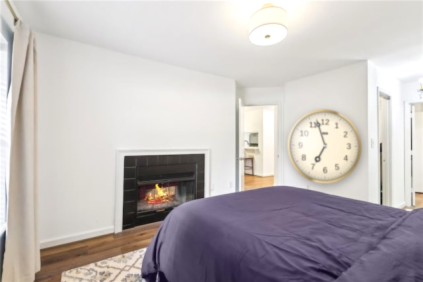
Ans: 6:57
